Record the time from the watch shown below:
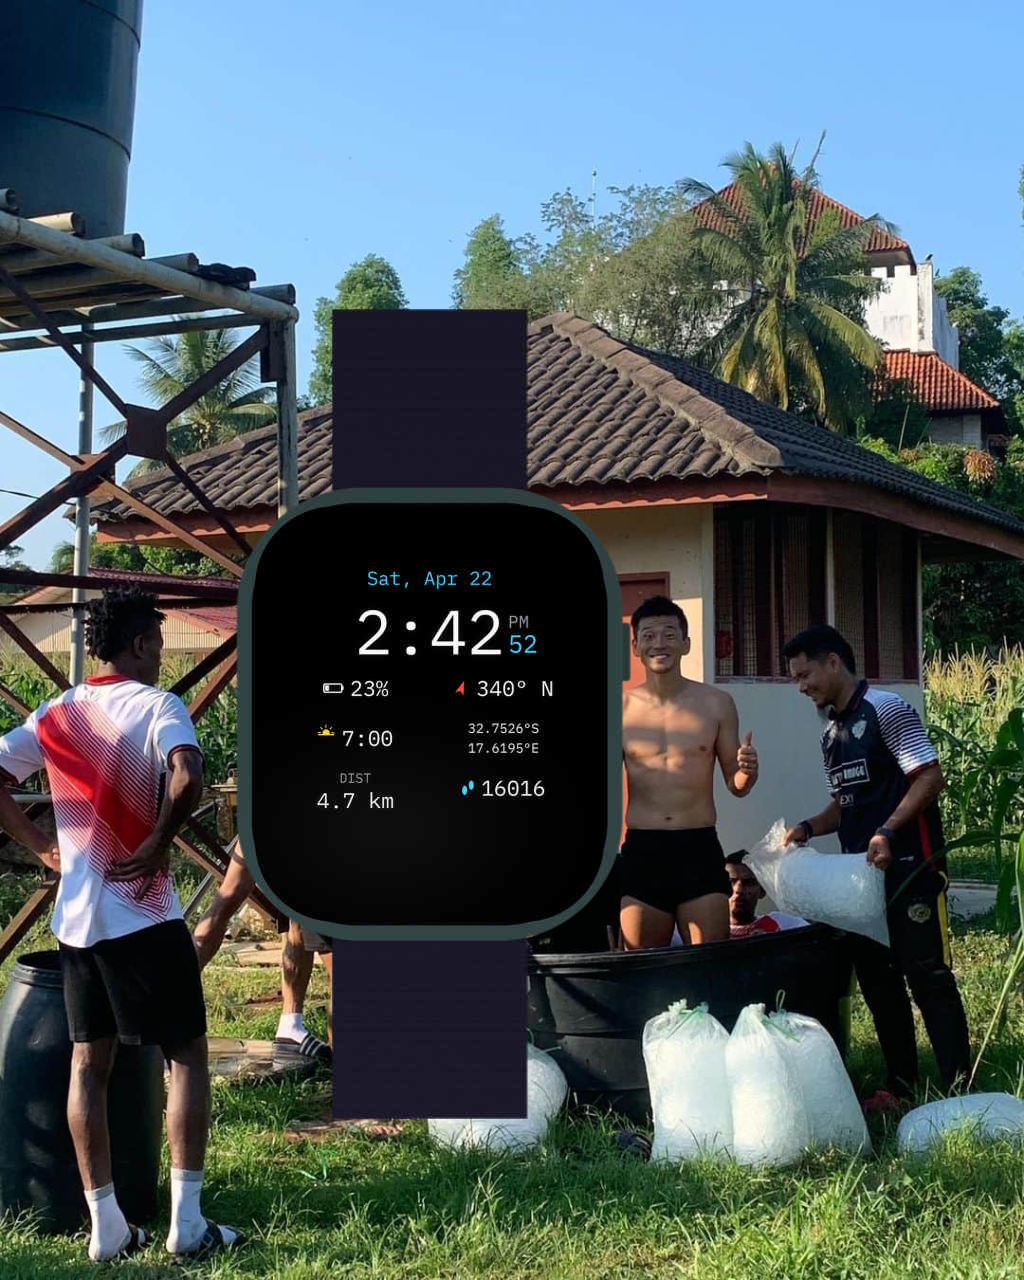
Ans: 2:42:52
